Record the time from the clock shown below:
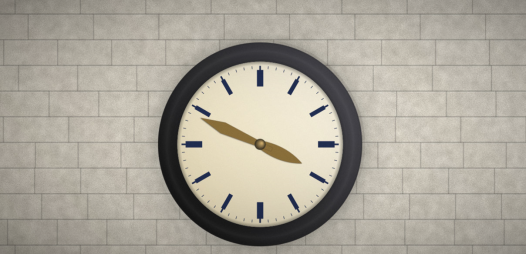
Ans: 3:49
